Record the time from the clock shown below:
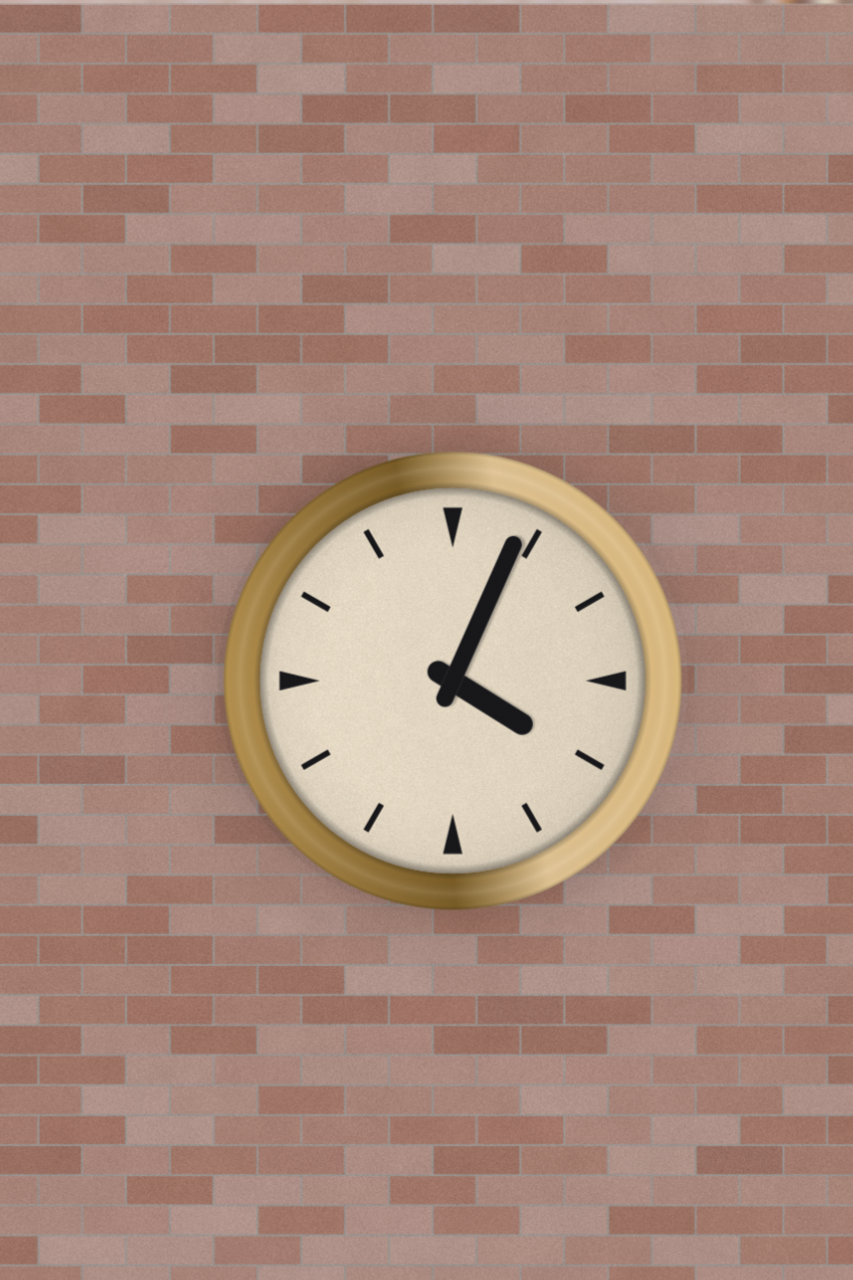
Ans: 4:04
